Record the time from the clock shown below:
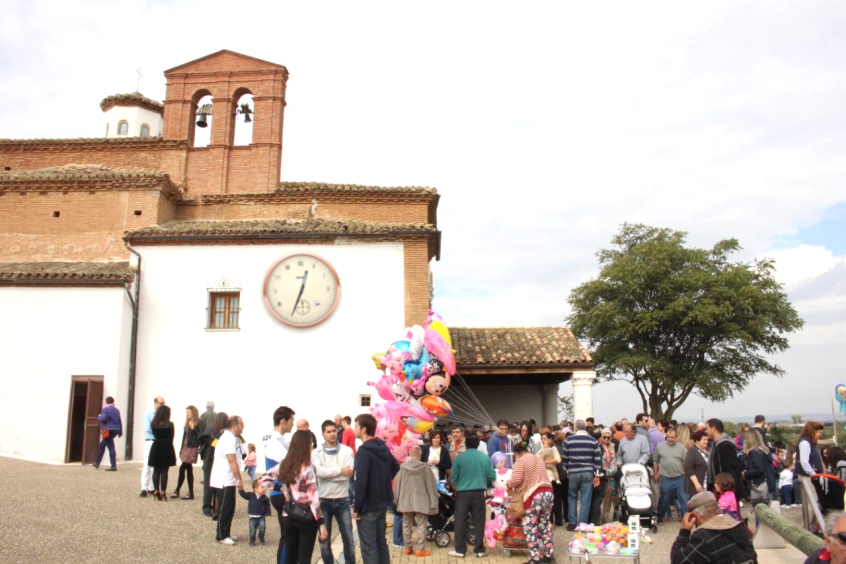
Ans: 12:34
